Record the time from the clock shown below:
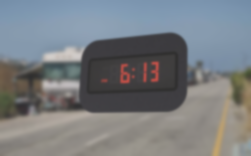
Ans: 6:13
